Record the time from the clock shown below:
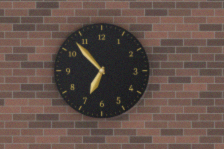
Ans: 6:53
